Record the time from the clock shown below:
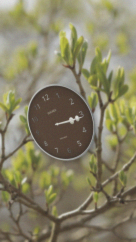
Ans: 3:16
